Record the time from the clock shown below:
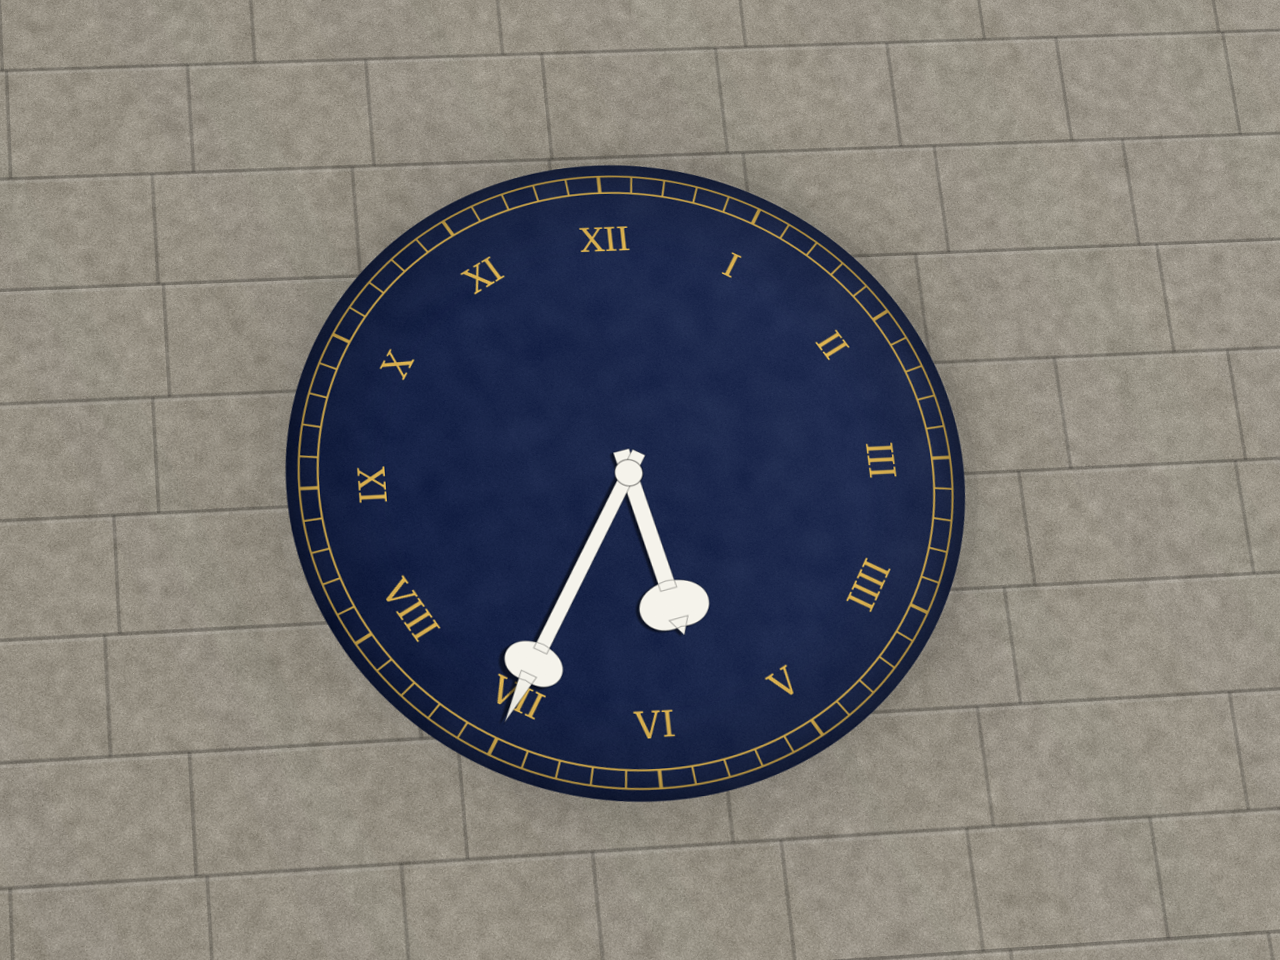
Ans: 5:35
